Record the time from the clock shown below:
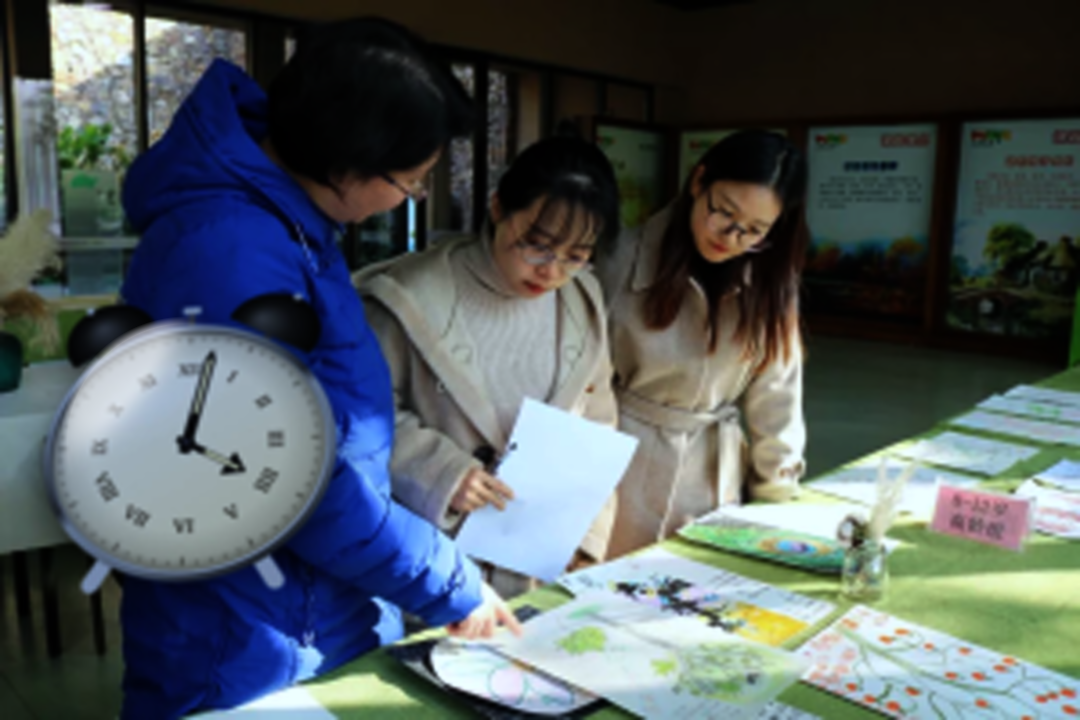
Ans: 4:02
